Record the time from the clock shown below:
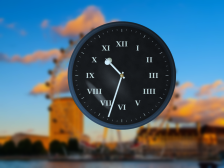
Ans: 10:33
